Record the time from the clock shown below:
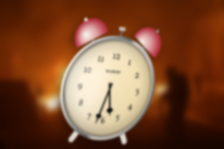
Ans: 5:32
